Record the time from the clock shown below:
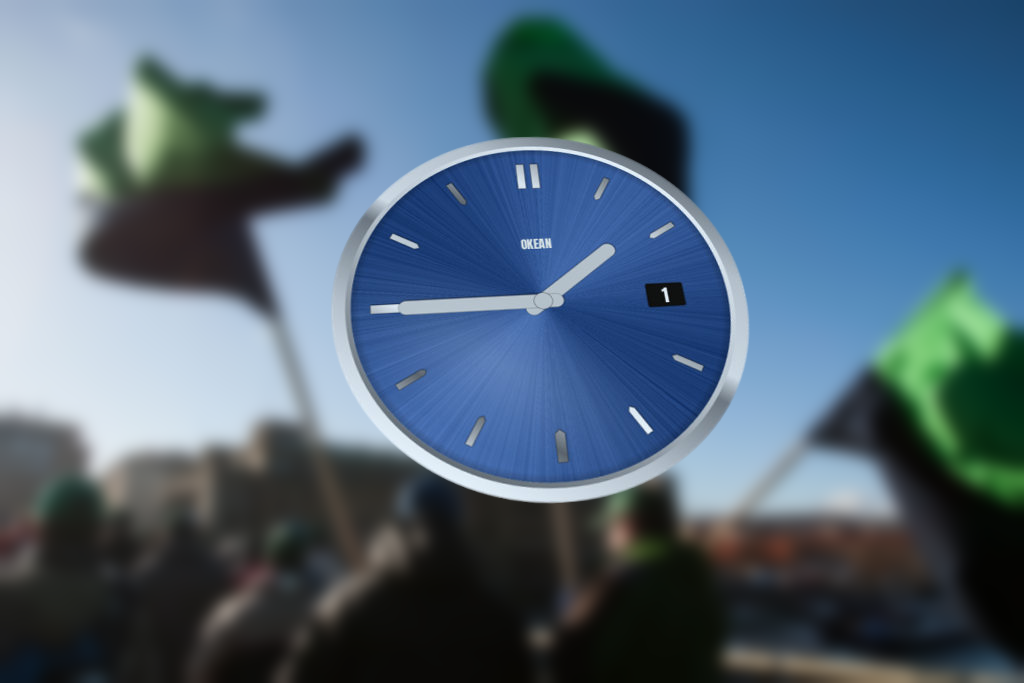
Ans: 1:45
